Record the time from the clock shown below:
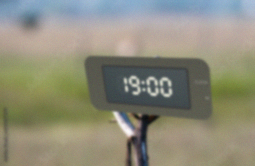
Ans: 19:00
